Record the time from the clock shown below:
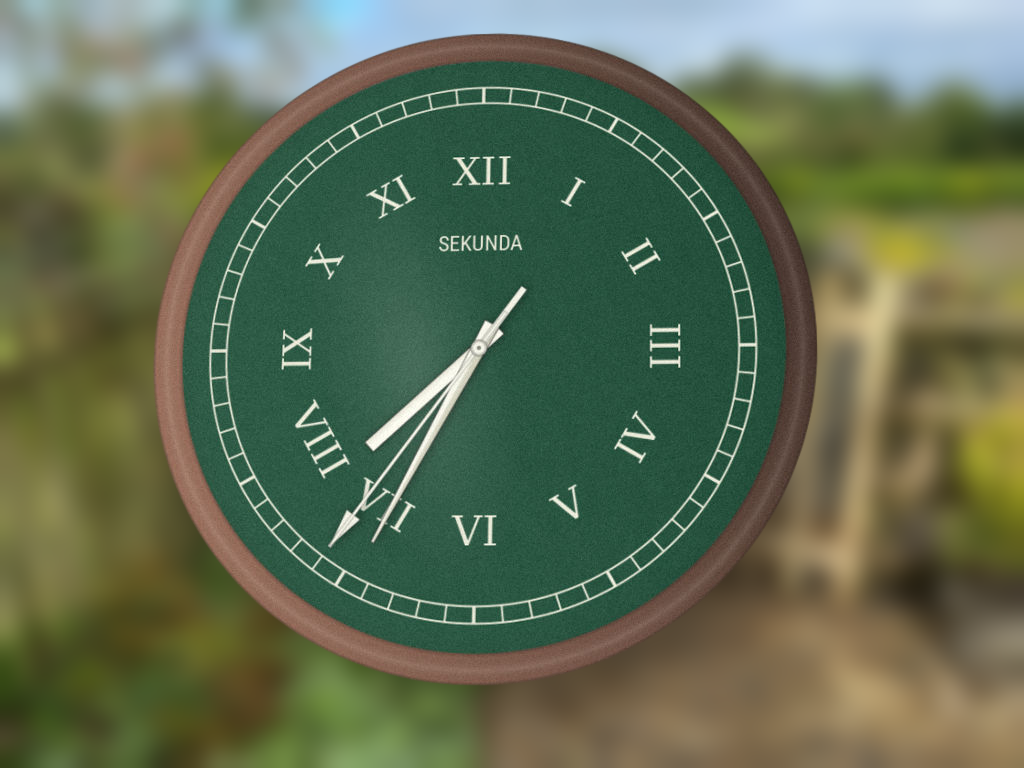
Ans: 7:34:36
